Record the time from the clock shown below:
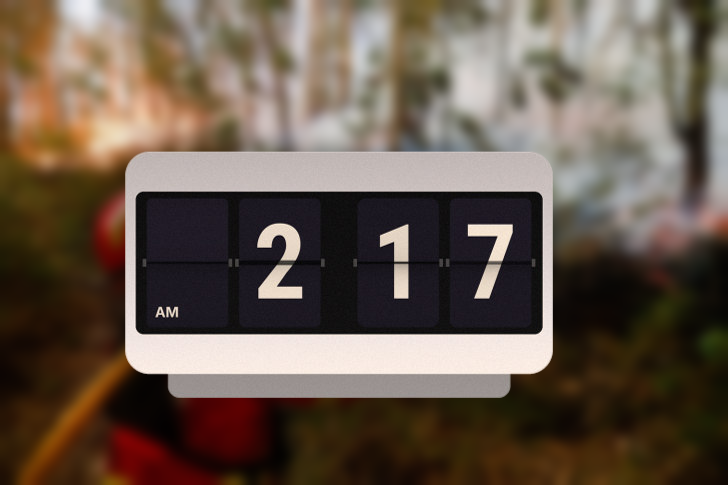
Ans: 2:17
